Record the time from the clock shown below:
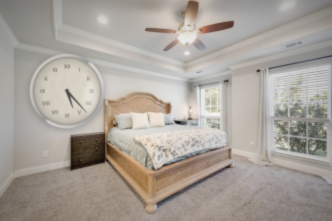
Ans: 5:23
